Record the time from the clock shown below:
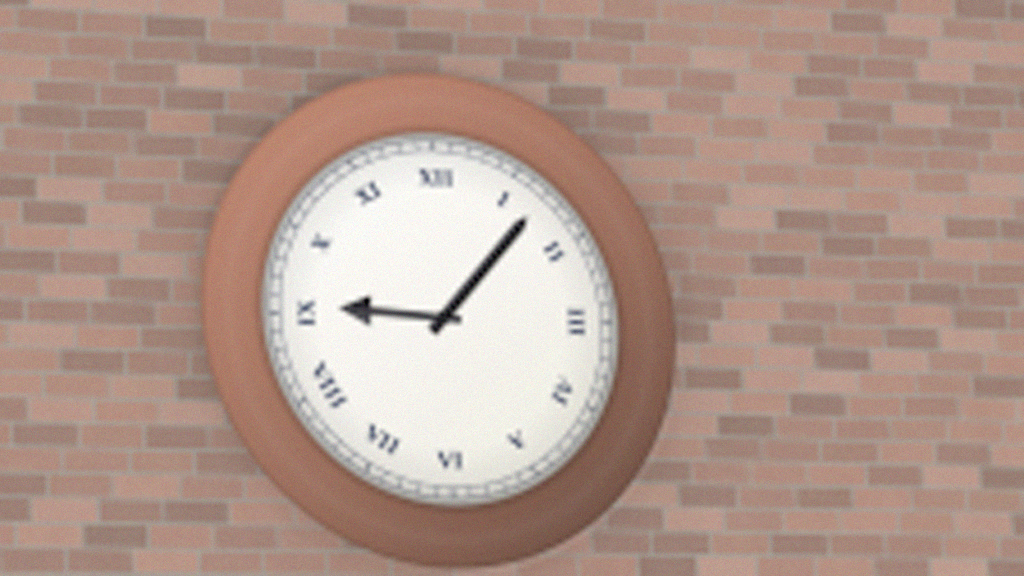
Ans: 9:07
